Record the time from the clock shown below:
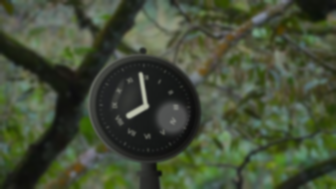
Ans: 7:59
